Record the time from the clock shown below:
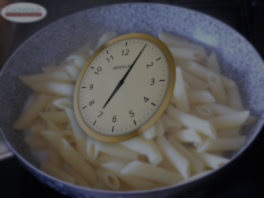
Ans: 7:05
